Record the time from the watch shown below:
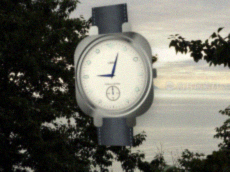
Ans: 9:03
